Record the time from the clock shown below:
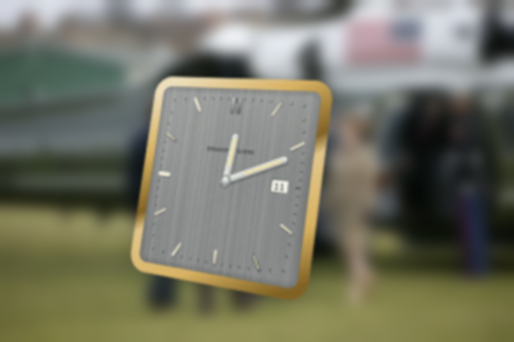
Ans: 12:11
